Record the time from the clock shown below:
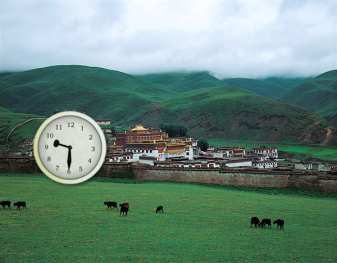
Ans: 9:30
